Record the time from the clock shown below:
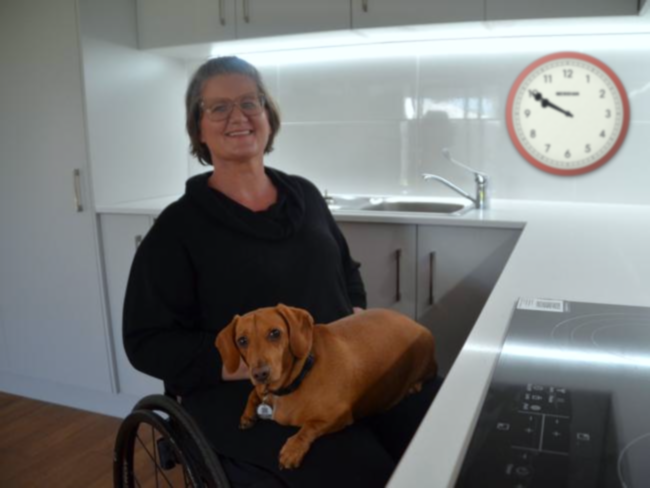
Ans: 9:50
